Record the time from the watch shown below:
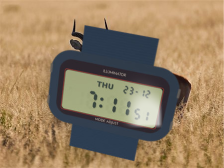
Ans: 7:11:51
